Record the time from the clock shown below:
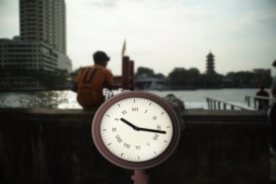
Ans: 10:17
